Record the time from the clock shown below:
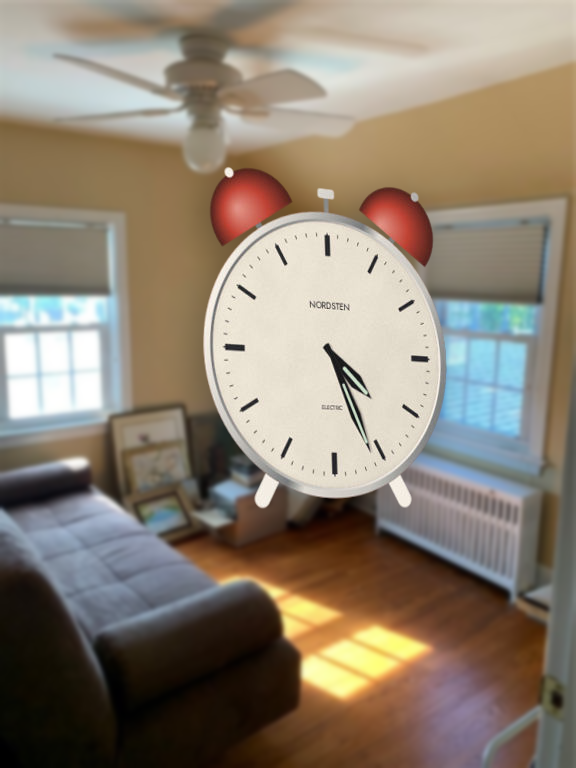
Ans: 4:26
